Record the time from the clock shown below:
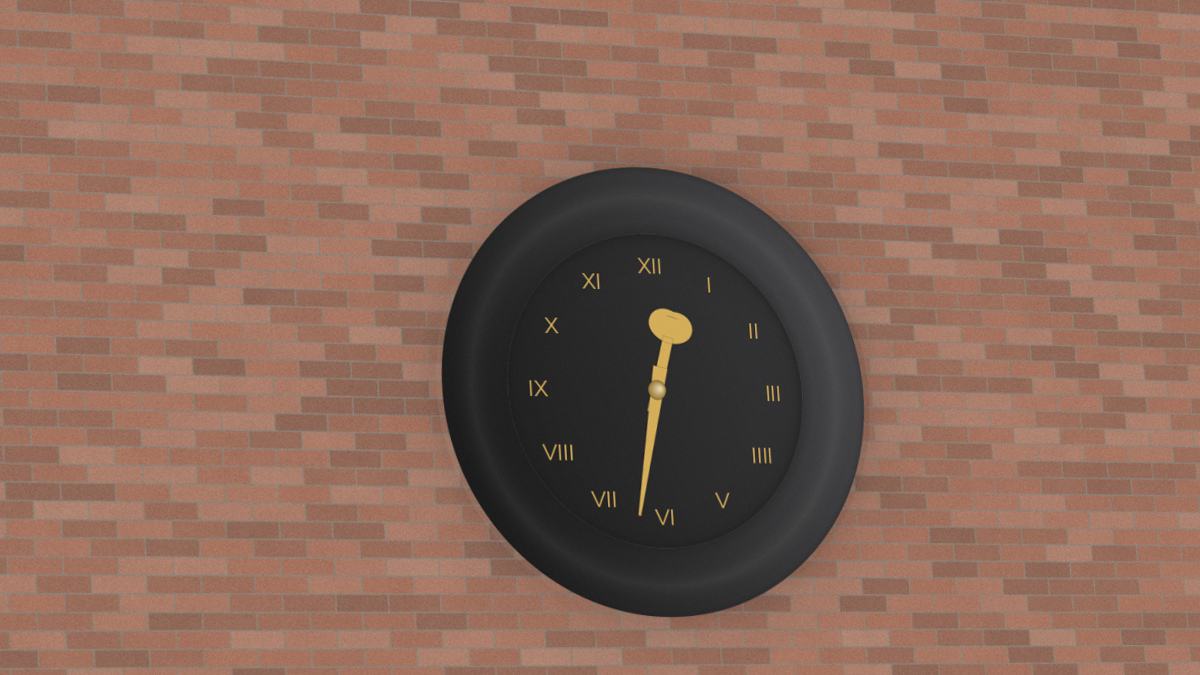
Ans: 12:32
